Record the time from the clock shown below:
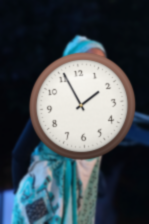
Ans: 1:56
